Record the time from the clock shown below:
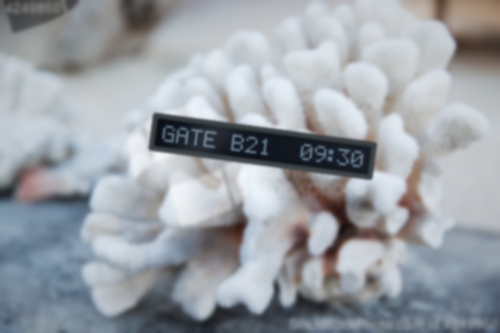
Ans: 9:30
